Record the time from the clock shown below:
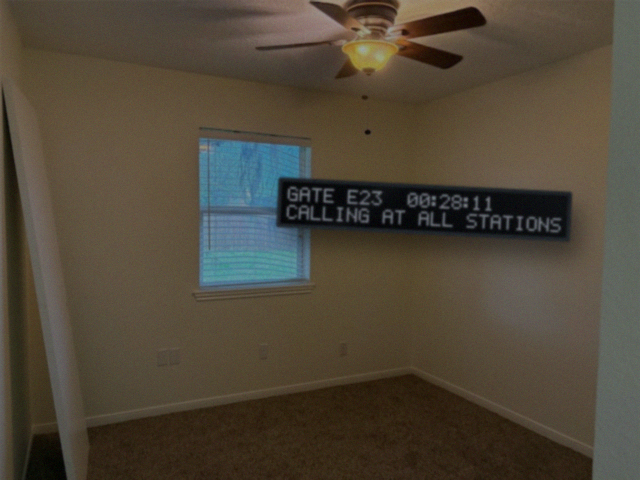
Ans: 0:28:11
